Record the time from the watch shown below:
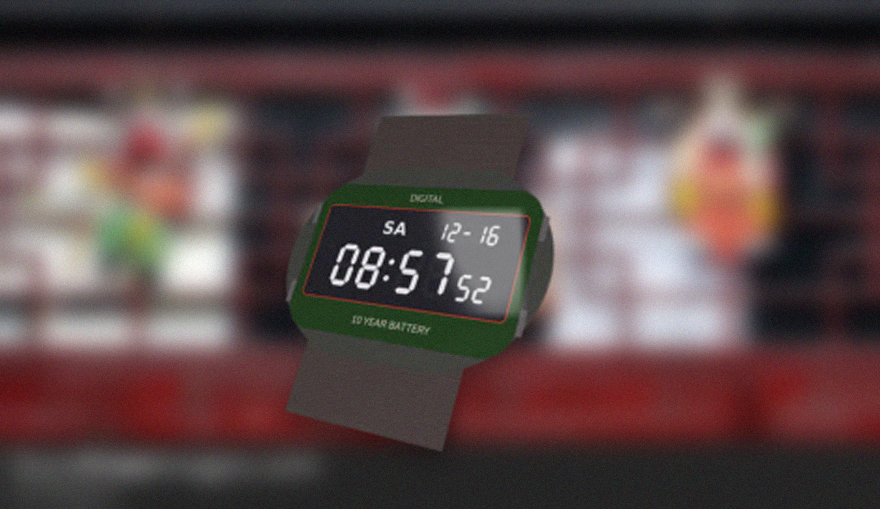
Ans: 8:57:52
